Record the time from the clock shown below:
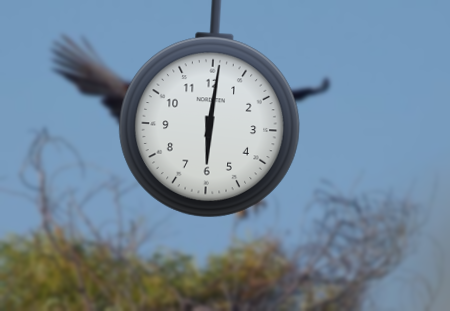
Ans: 6:01
